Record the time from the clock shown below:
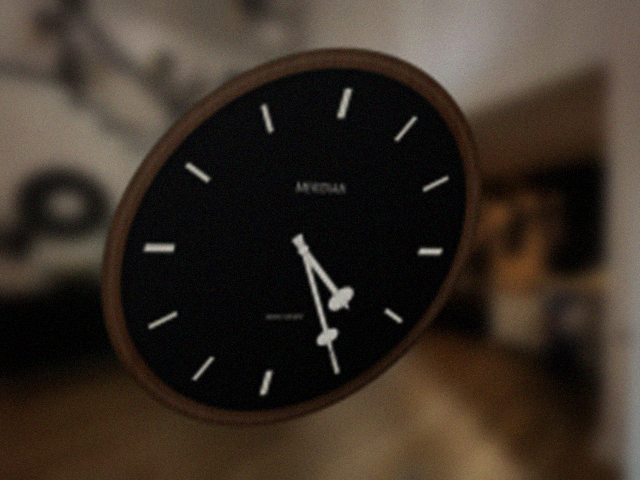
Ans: 4:25
